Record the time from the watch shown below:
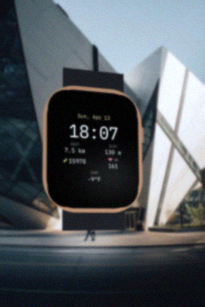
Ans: 18:07
